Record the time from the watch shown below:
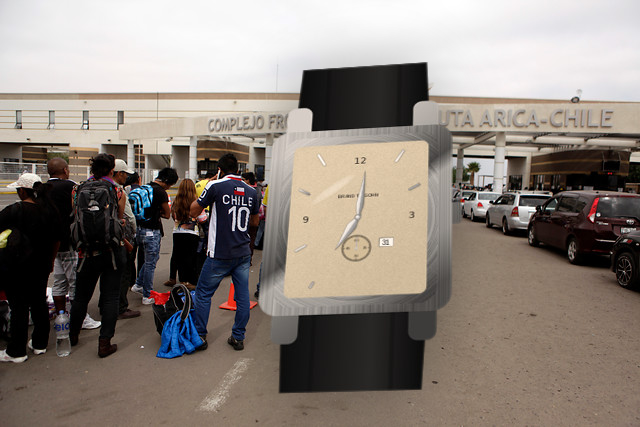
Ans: 7:01
